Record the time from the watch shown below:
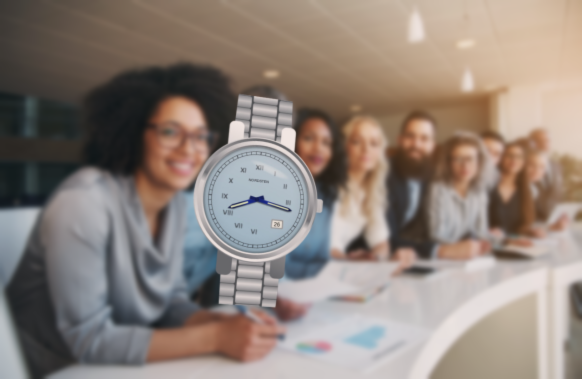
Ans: 8:17
